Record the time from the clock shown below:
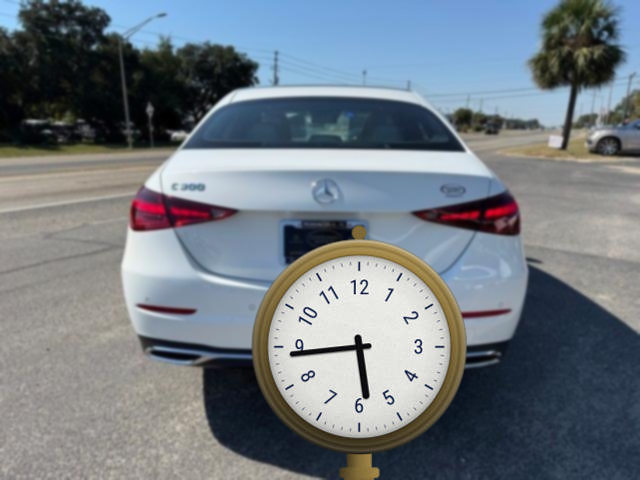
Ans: 5:44
